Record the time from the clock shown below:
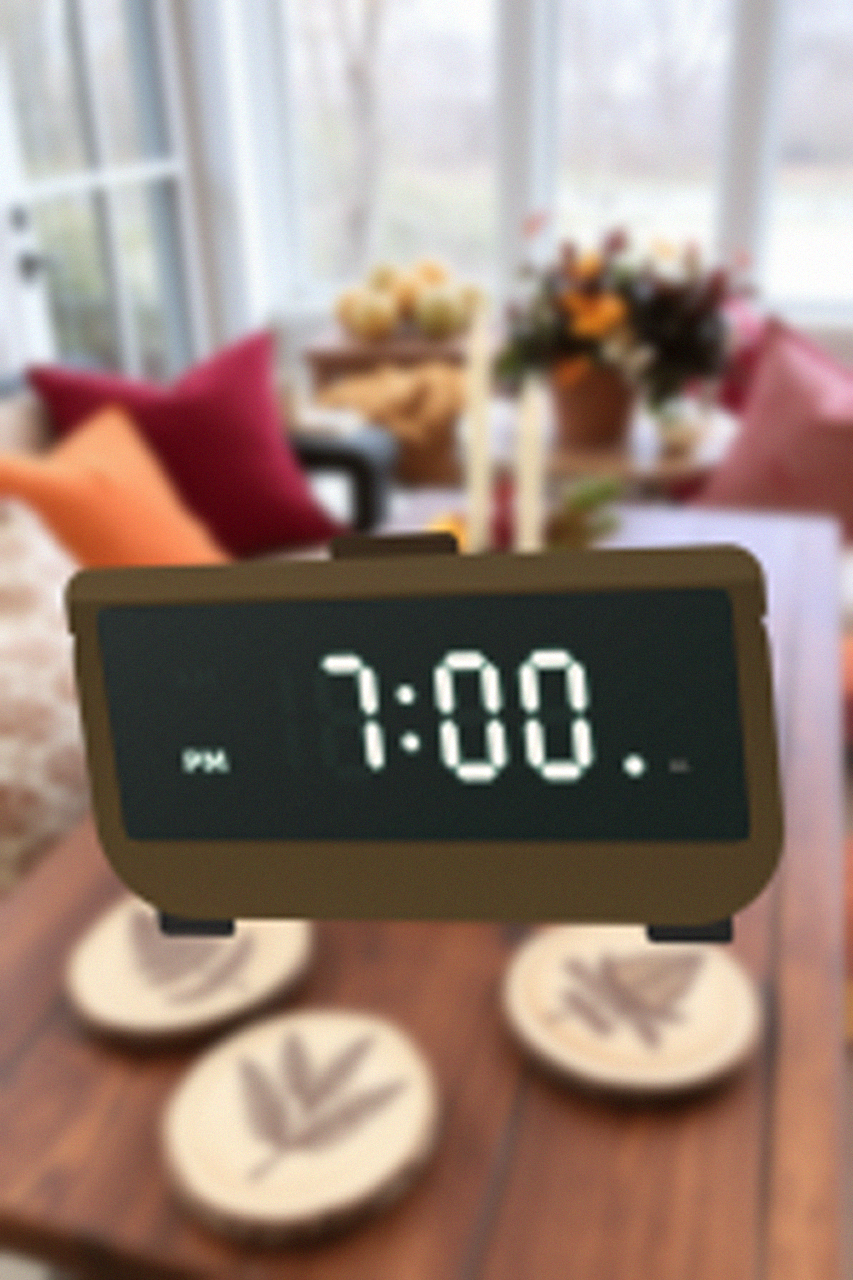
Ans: 7:00
